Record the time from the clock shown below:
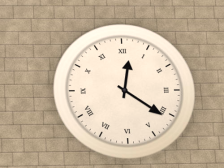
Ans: 12:21
